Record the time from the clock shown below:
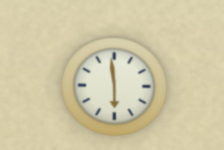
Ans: 5:59
